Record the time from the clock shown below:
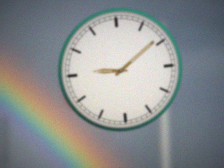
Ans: 9:09
